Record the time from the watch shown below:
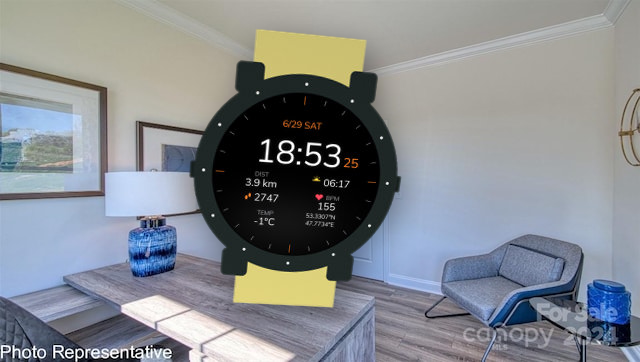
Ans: 18:53:25
